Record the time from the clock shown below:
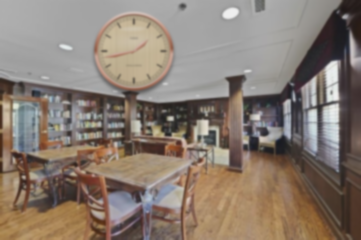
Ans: 1:43
